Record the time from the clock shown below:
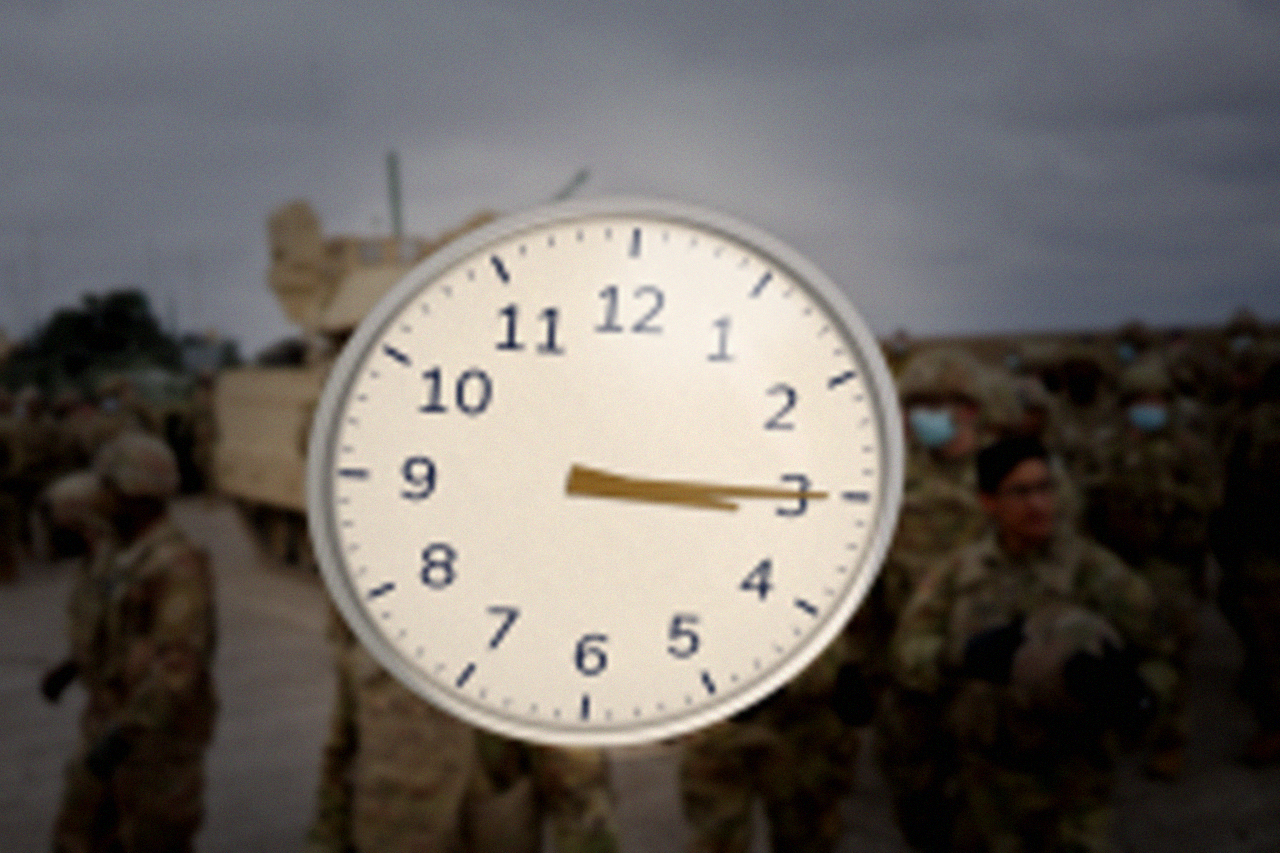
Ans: 3:15
